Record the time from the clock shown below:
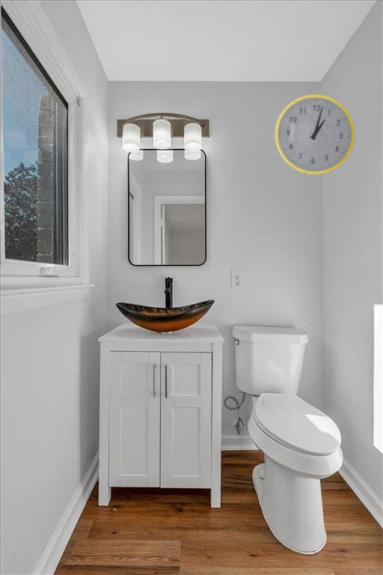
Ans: 1:02
